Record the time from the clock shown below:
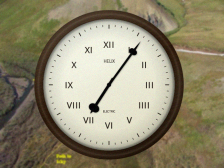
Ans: 7:06
